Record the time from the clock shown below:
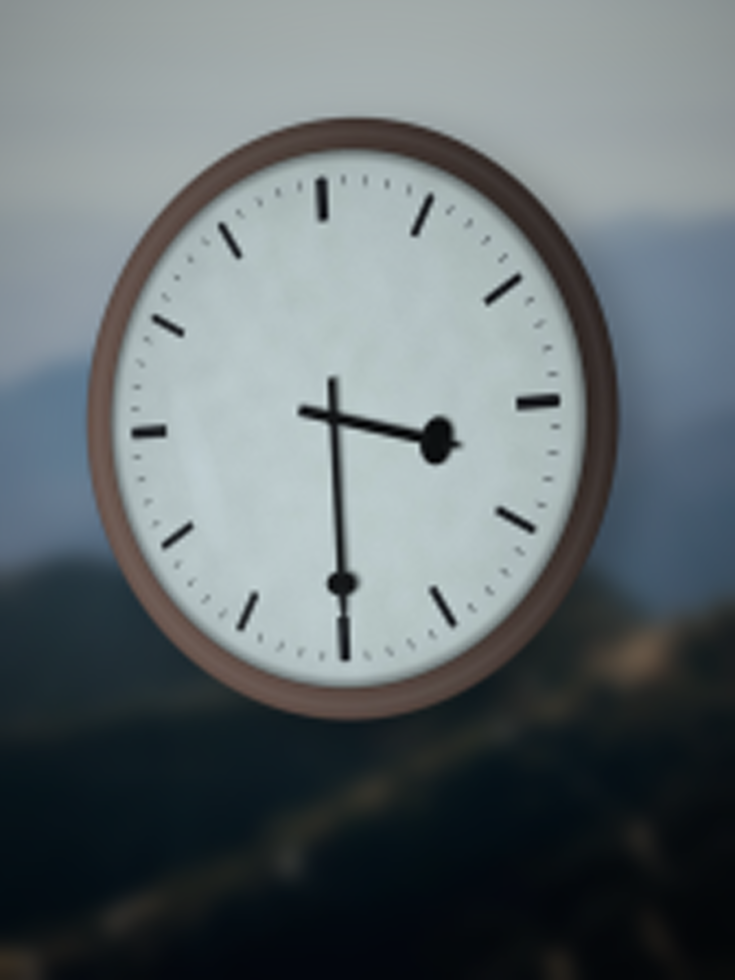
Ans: 3:30
